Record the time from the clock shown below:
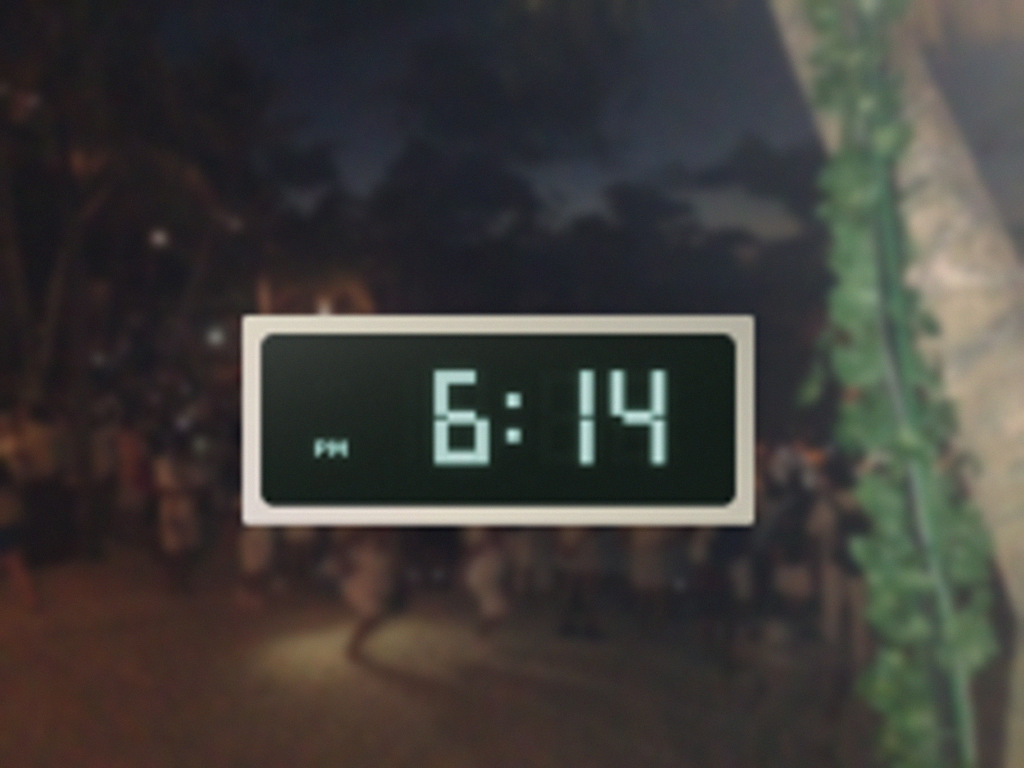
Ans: 6:14
